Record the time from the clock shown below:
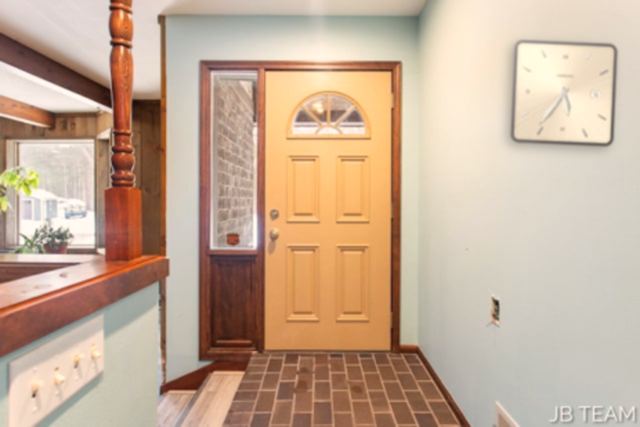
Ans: 5:36
